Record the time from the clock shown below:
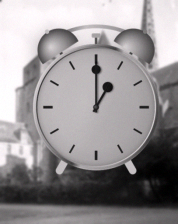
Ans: 1:00
